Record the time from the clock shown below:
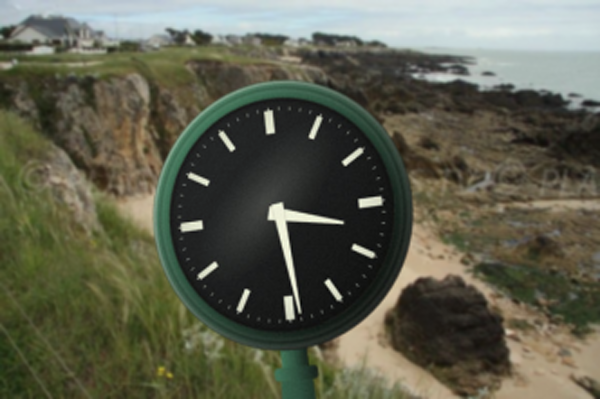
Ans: 3:29
